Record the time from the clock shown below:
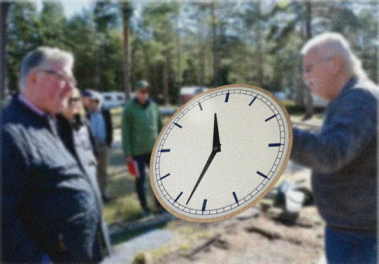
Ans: 11:33
